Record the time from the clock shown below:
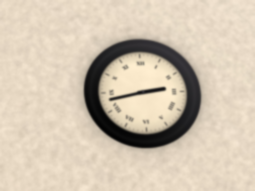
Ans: 2:43
